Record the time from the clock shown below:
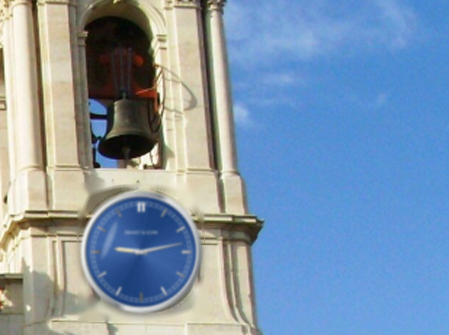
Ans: 9:13
